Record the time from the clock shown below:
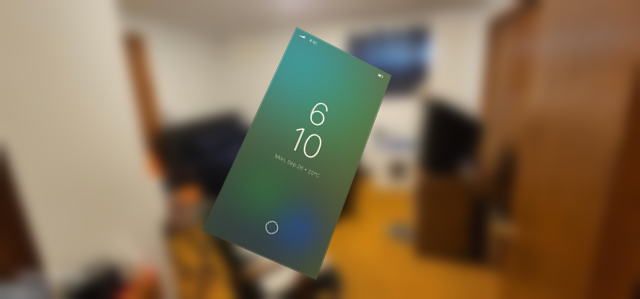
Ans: 6:10
